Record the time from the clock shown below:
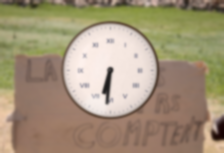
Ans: 6:31
